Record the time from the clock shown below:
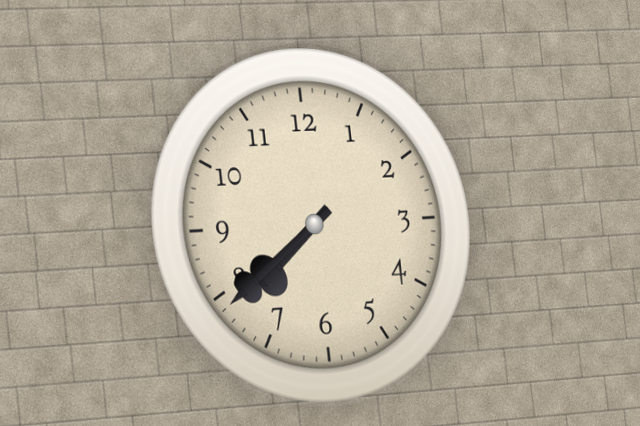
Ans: 7:39
